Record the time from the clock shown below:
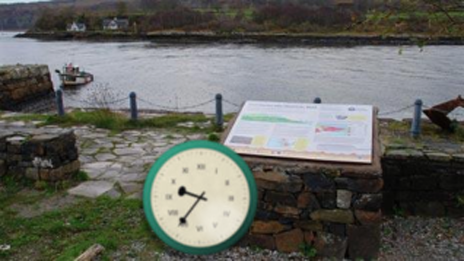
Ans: 9:36
